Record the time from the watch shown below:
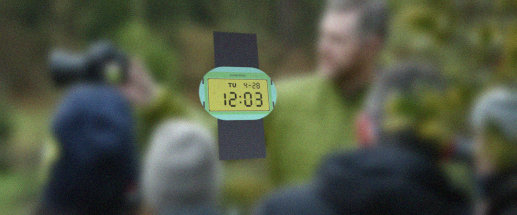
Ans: 12:03
